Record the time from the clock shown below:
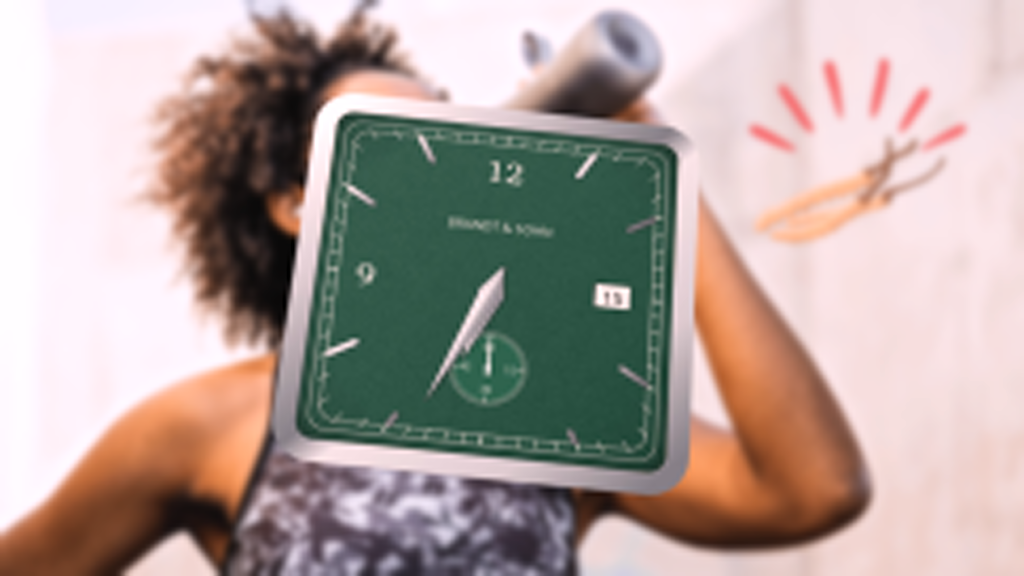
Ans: 6:34
